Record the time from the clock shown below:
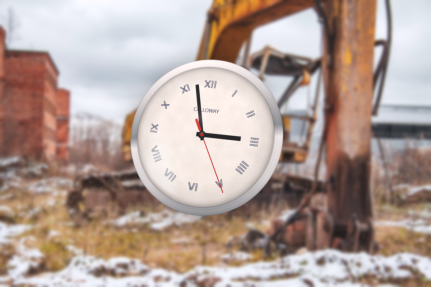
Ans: 2:57:25
